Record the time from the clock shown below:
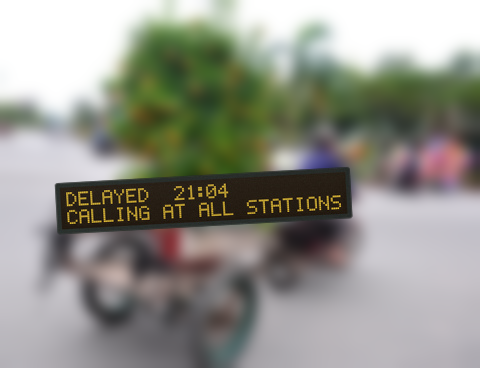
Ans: 21:04
